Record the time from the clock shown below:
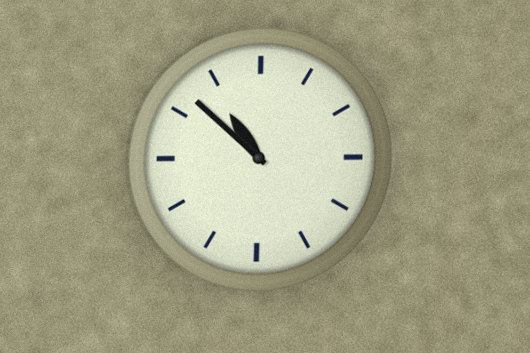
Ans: 10:52
